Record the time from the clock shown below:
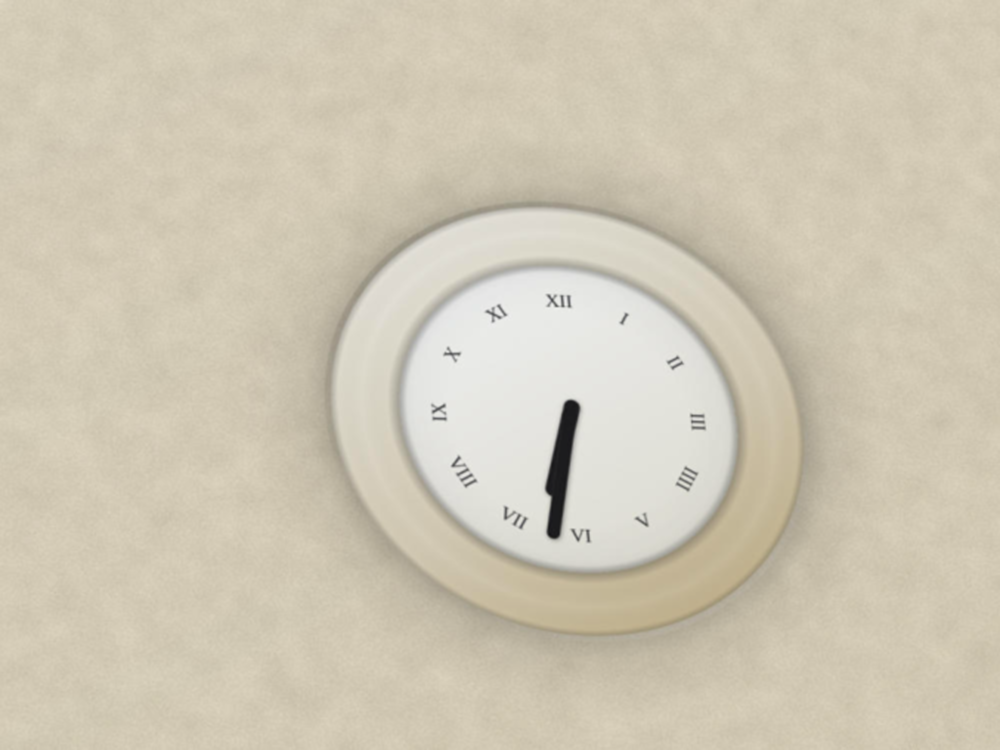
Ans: 6:32
